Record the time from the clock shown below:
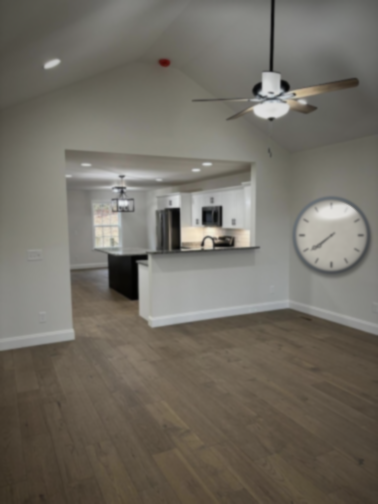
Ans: 7:39
